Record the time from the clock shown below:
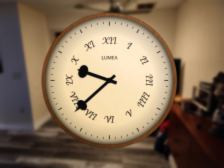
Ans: 9:38
